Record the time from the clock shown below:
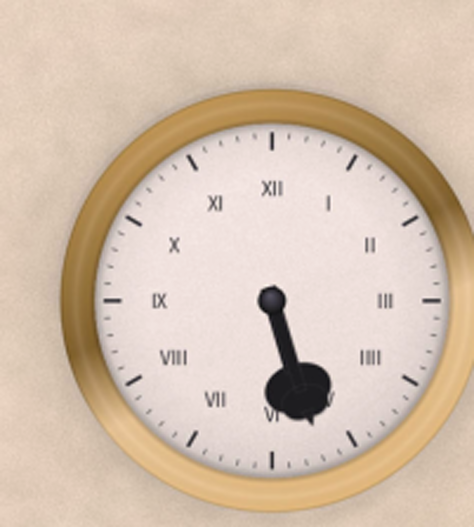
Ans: 5:27
